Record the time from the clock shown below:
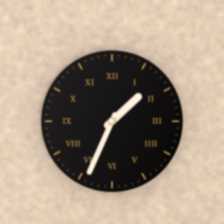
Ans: 1:34
